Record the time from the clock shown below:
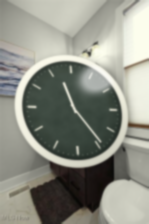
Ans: 11:24
